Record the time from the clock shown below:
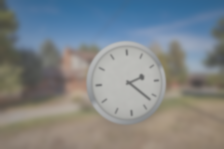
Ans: 2:22
